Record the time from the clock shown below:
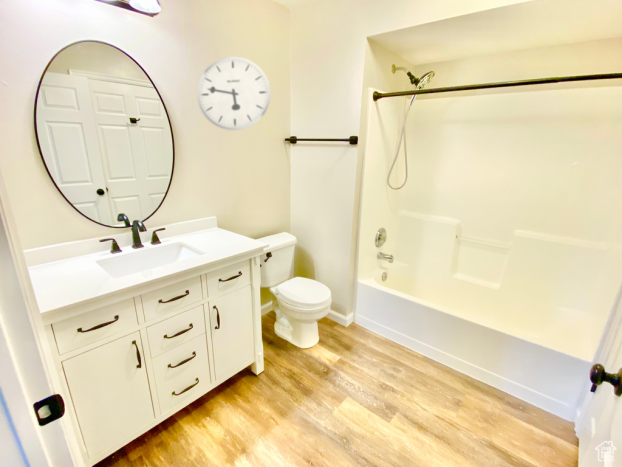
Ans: 5:47
